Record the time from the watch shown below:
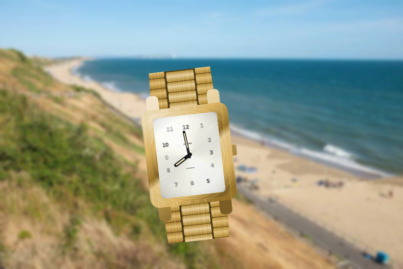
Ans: 7:59
